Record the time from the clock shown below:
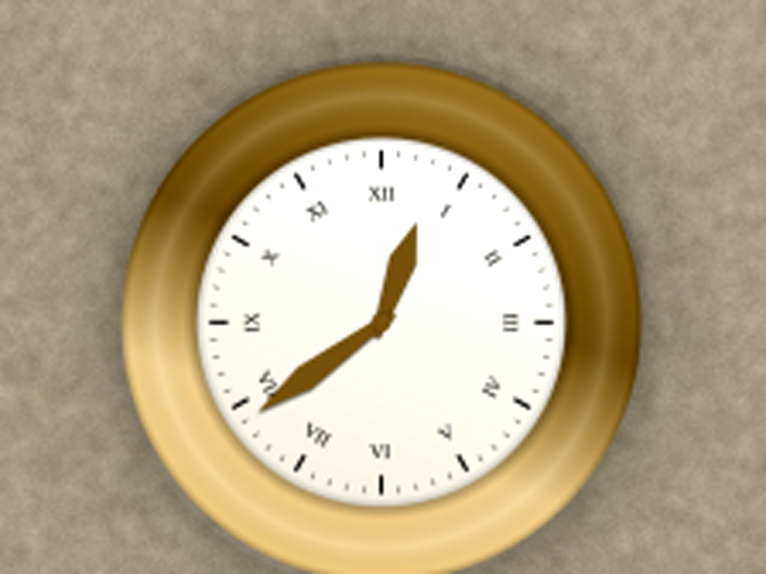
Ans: 12:39
